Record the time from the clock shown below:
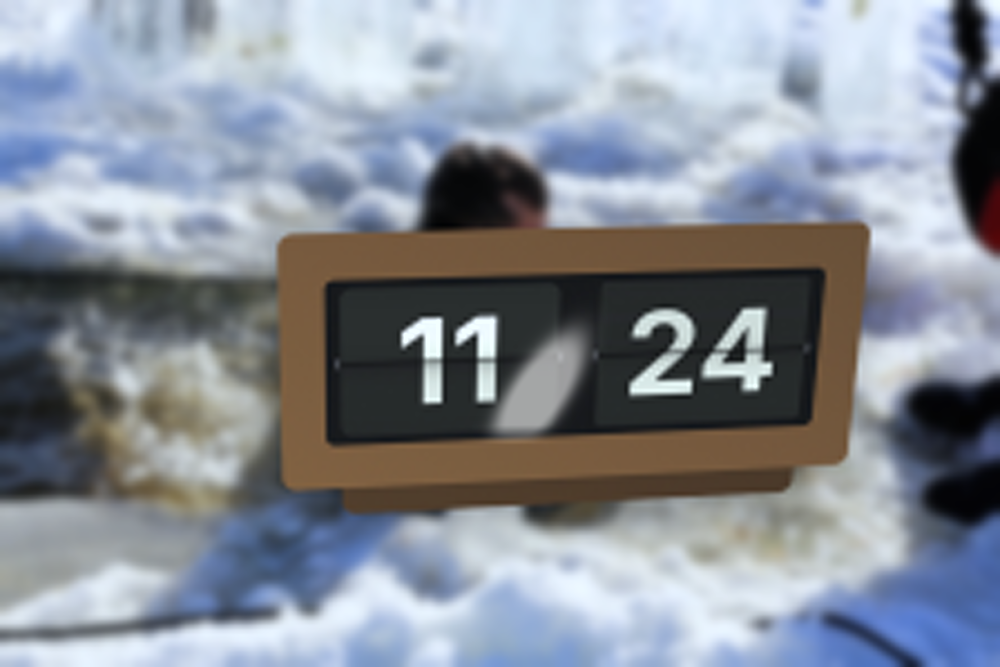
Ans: 11:24
